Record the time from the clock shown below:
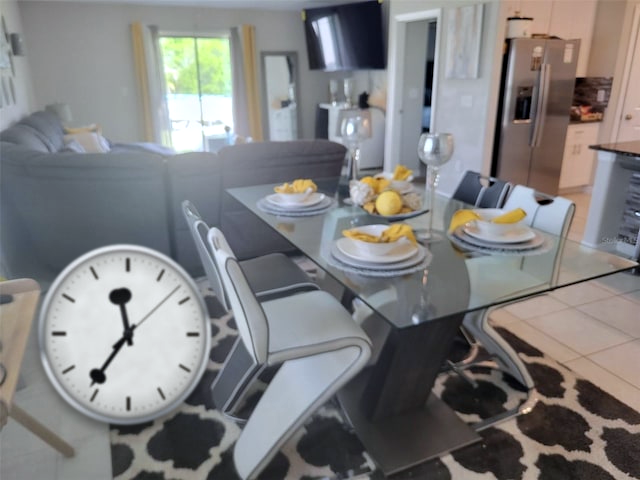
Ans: 11:36:08
